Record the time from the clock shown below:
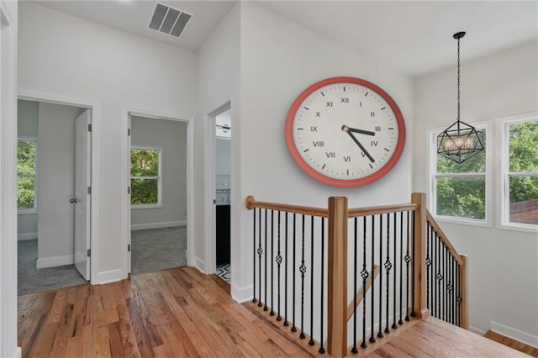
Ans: 3:24
